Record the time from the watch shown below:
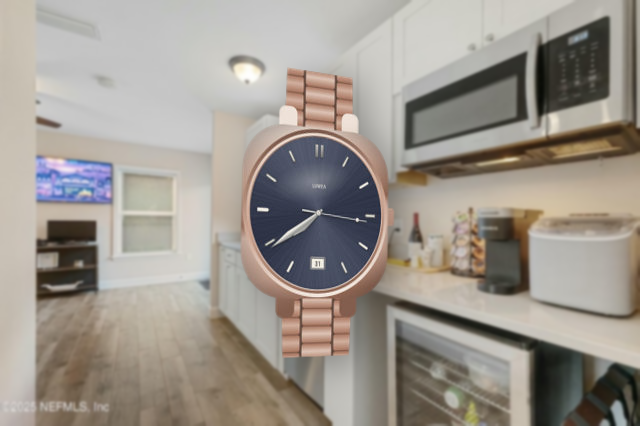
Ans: 7:39:16
